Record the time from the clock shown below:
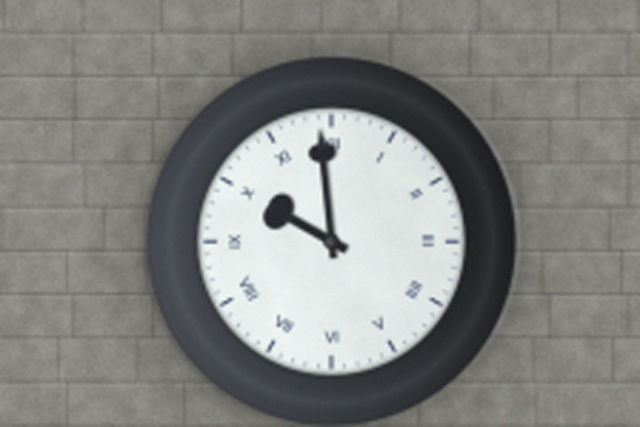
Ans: 9:59
